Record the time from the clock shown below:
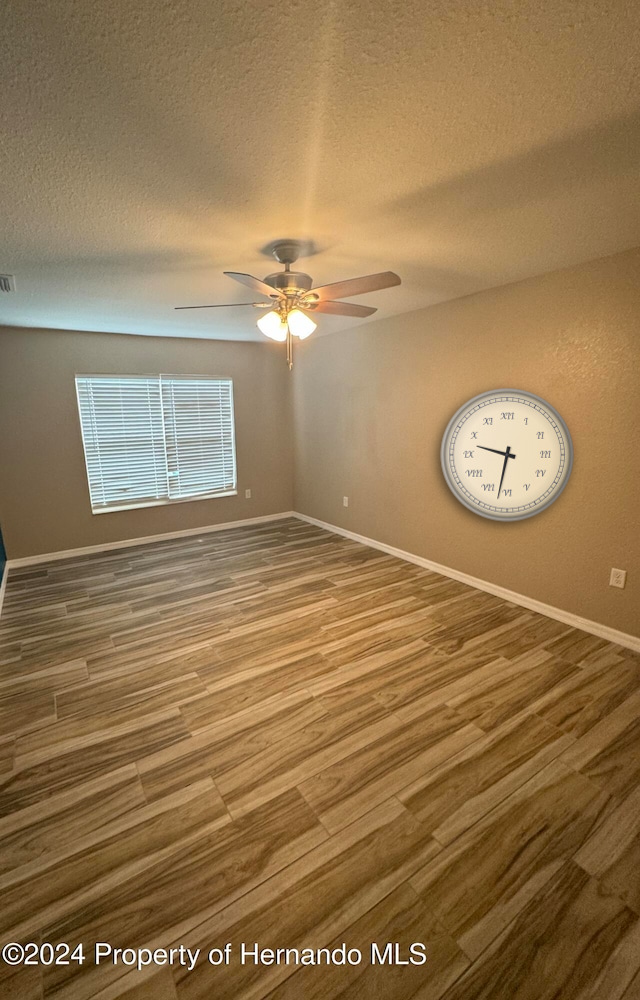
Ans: 9:32
